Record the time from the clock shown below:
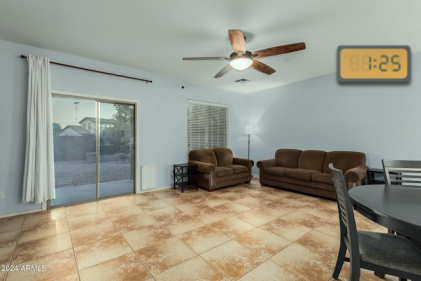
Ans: 1:25
